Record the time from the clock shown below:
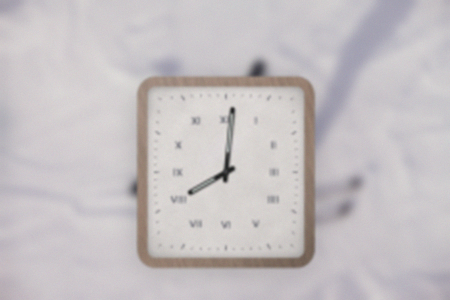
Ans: 8:01
